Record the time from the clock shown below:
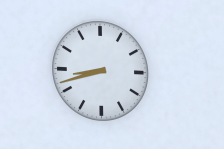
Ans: 8:42
